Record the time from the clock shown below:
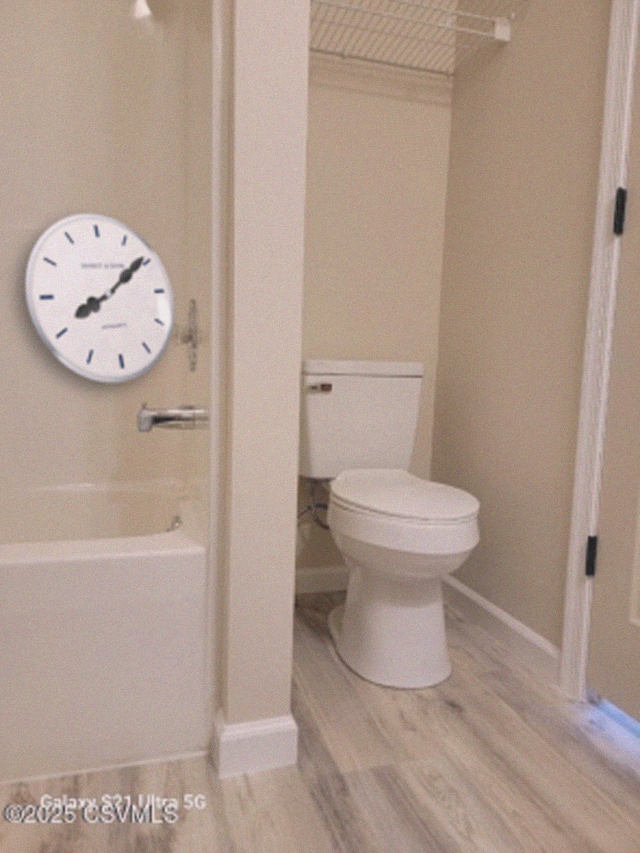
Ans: 8:09
